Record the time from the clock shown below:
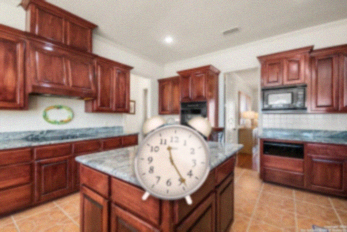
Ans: 11:24
